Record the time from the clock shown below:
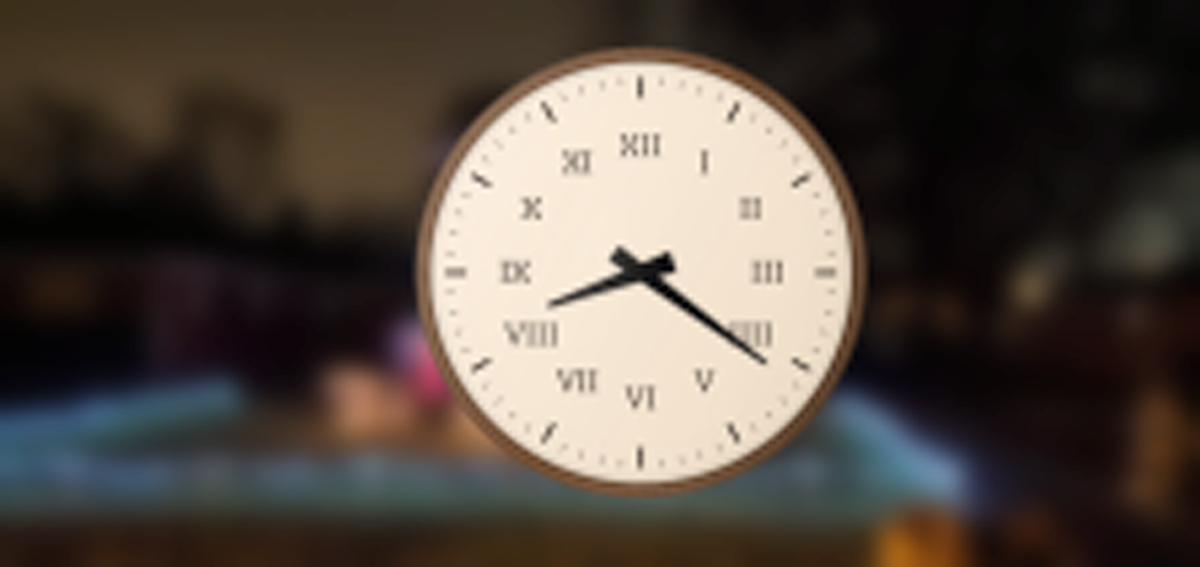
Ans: 8:21
